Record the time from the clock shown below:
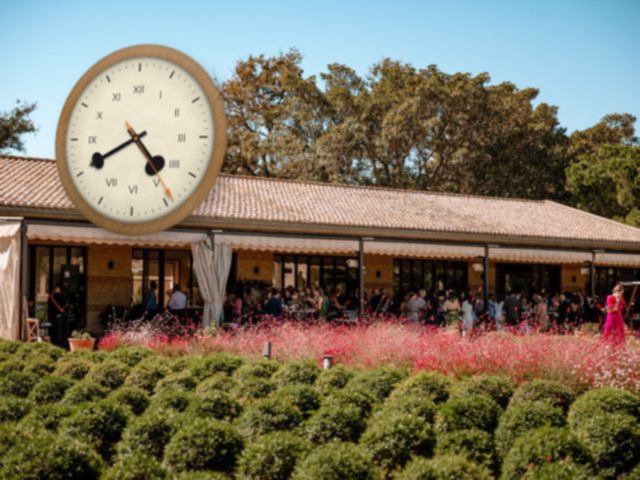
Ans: 4:40:24
